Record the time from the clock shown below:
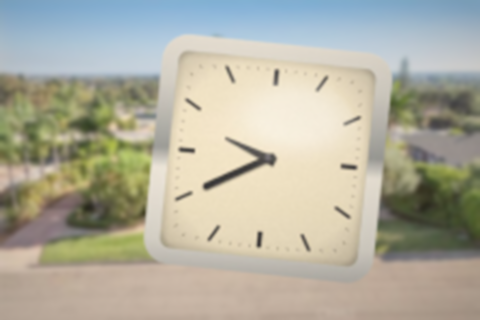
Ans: 9:40
